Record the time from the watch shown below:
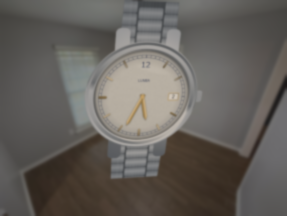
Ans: 5:34
